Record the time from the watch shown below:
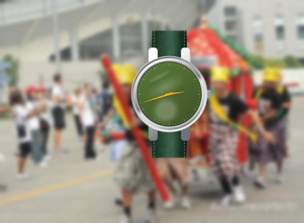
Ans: 2:42
